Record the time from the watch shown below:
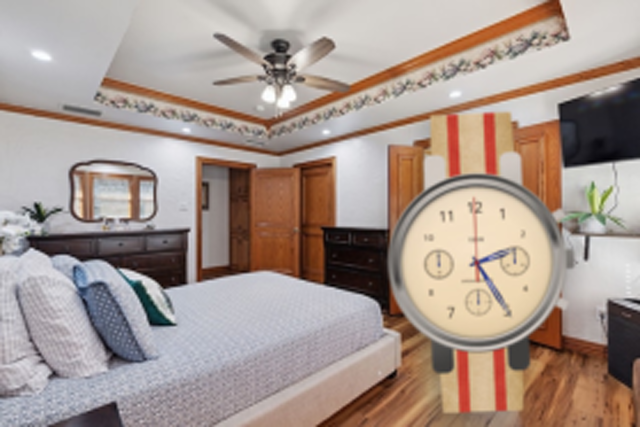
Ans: 2:25
